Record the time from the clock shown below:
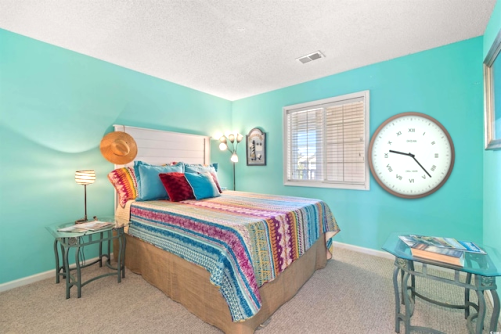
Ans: 9:23
